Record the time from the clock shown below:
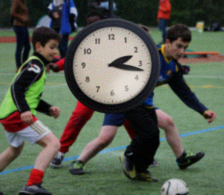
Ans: 2:17
